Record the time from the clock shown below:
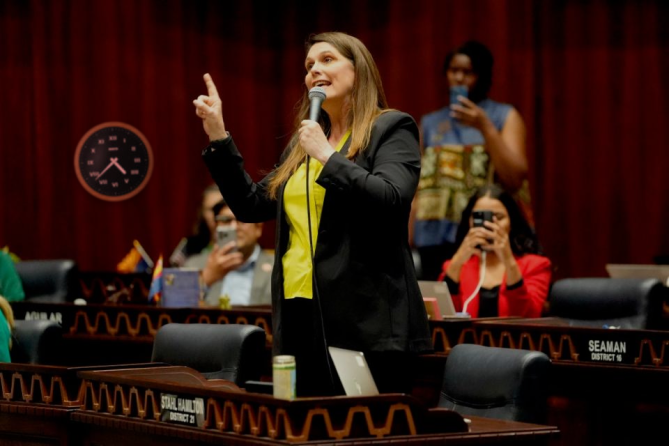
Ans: 4:38
